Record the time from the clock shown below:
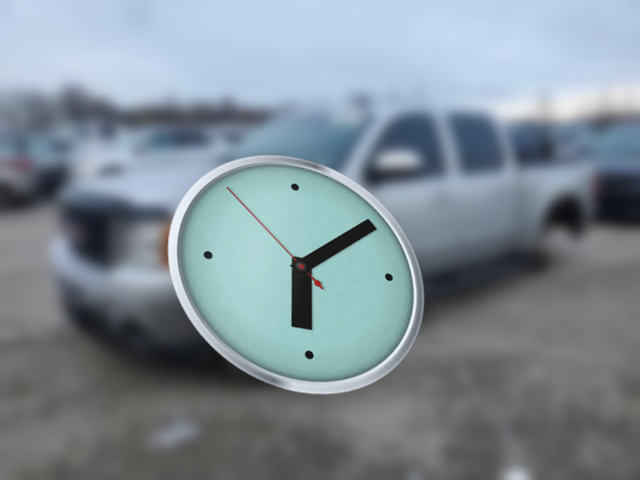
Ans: 6:08:53
